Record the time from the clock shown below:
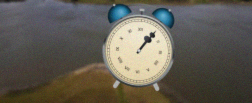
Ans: 1:06
